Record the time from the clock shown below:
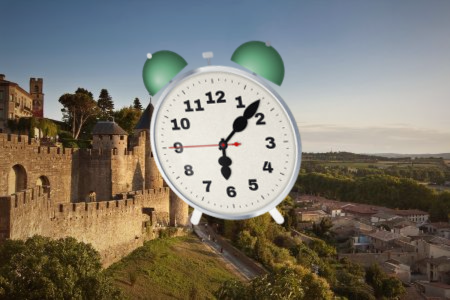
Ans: 6:07:45
